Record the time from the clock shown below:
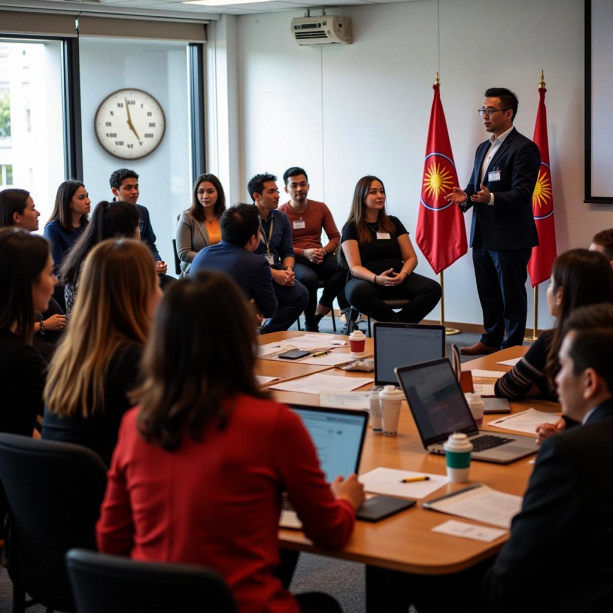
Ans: 4:58
